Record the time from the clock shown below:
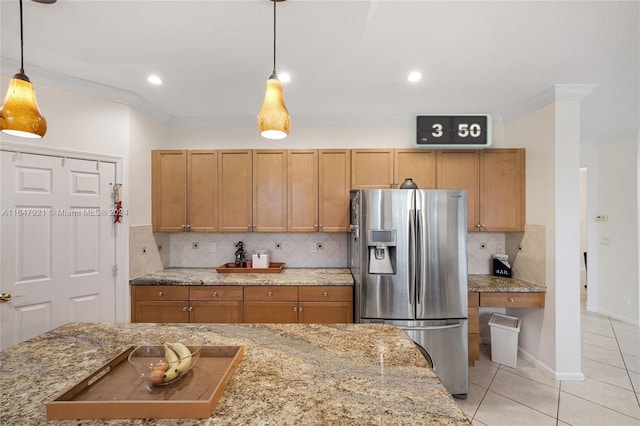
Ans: 3:50
